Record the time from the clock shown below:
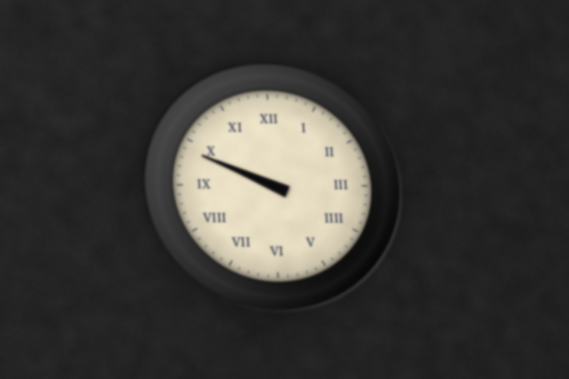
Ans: 9:49
